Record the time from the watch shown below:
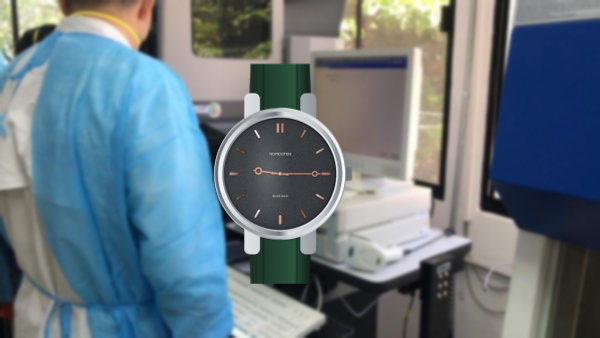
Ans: 9:15
